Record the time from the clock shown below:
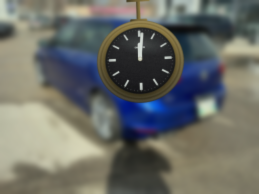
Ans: 12:01
